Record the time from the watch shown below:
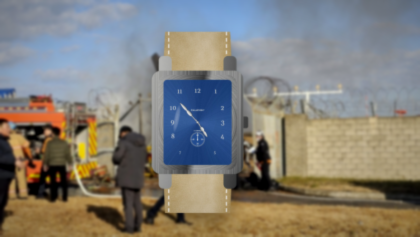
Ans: 4:53
